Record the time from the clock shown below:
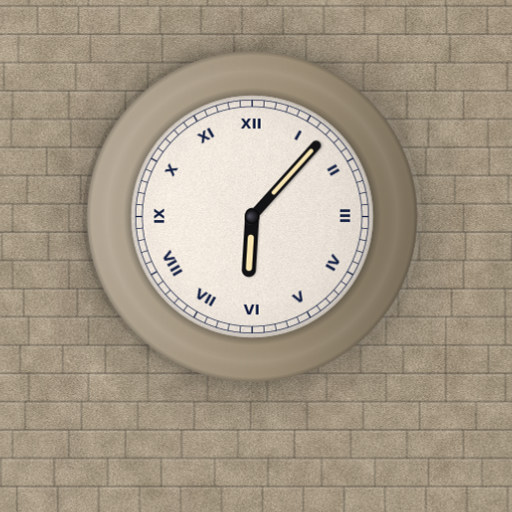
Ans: 6:07
